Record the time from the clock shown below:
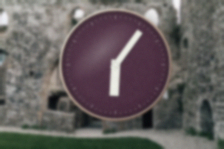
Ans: 6:06
